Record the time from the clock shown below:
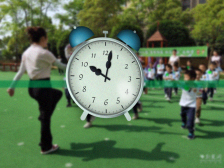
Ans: 10:02
